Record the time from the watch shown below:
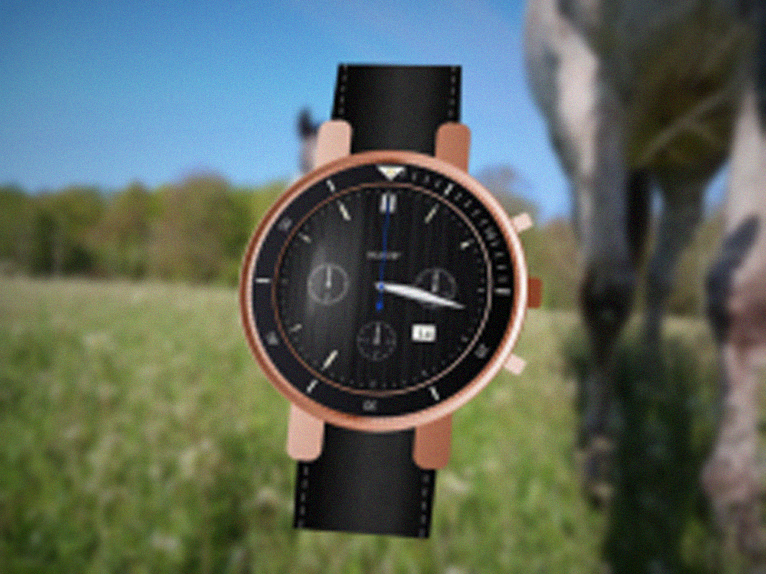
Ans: 3:17
